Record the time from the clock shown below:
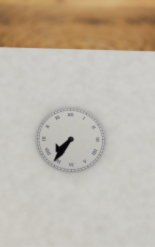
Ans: 7:36
